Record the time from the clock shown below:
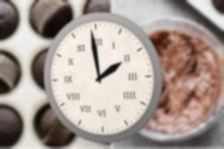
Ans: 1:59
